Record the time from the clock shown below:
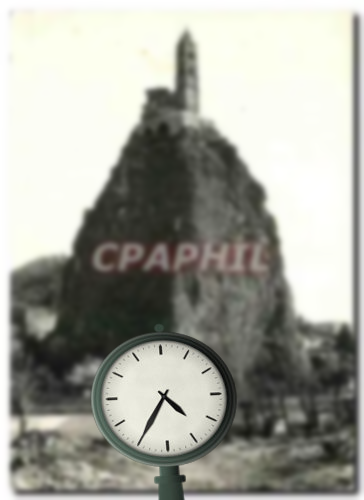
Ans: 4:35
